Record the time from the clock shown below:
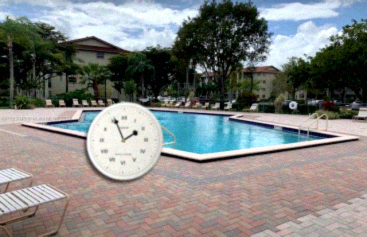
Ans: 1:56
